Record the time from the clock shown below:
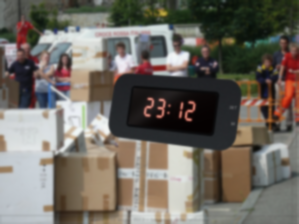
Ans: 23:12
